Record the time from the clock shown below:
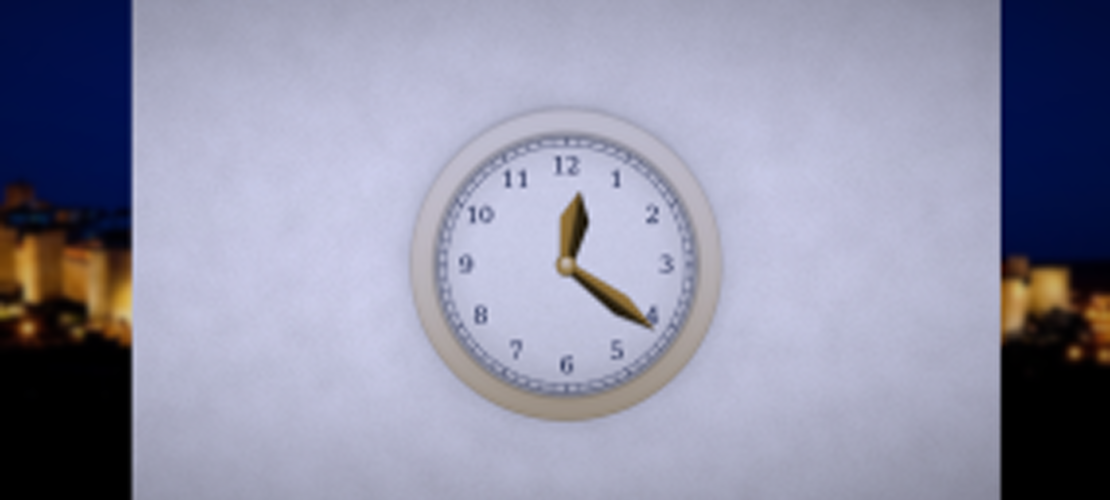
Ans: 12:21
